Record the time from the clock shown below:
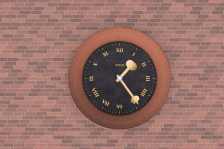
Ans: 1:24
